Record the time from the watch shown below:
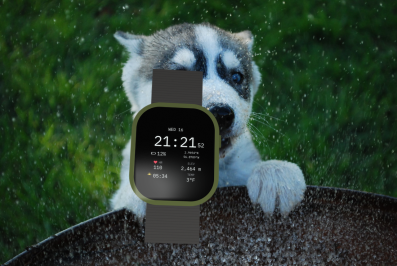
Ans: 21:21
